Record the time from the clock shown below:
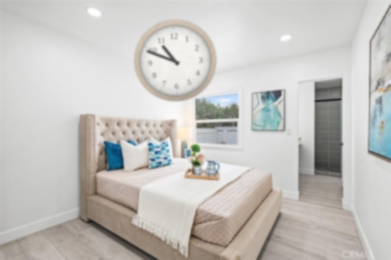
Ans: 10:49
